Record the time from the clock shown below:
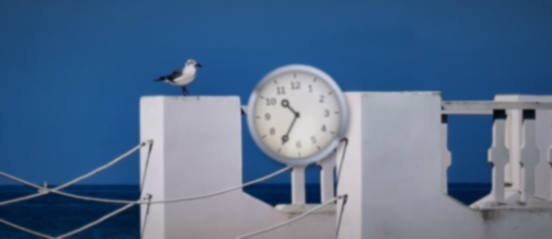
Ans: 10:35
